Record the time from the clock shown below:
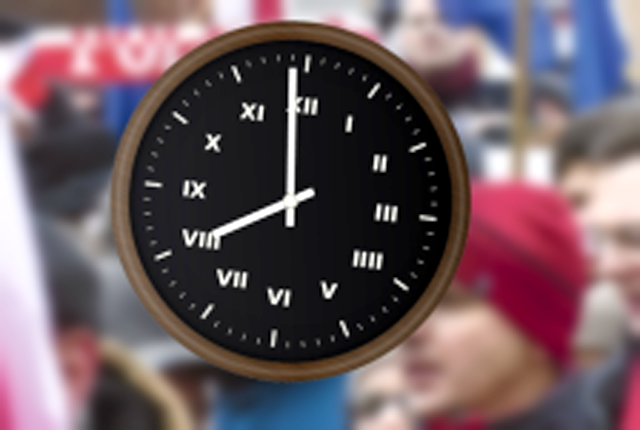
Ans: 7:59
